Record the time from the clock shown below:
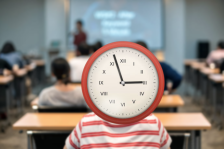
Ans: 2:57
